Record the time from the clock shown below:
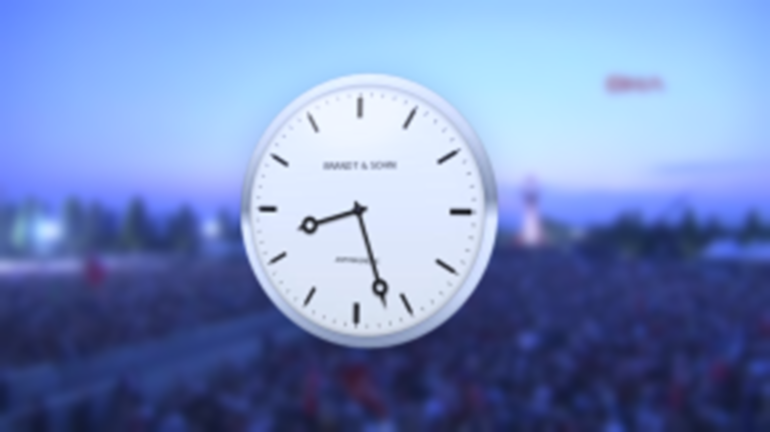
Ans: 8:27
